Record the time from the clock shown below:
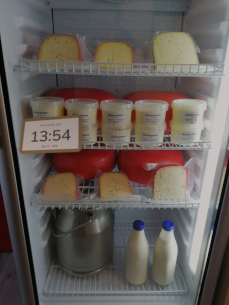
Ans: 13:54
